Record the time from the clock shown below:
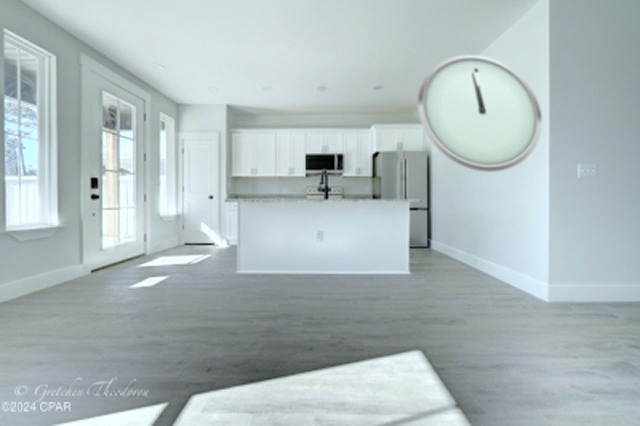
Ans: 11:59
